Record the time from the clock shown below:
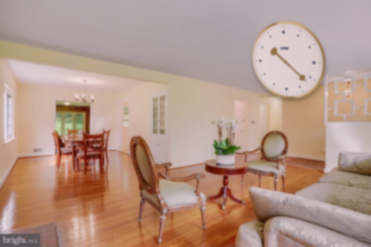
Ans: 10:22
